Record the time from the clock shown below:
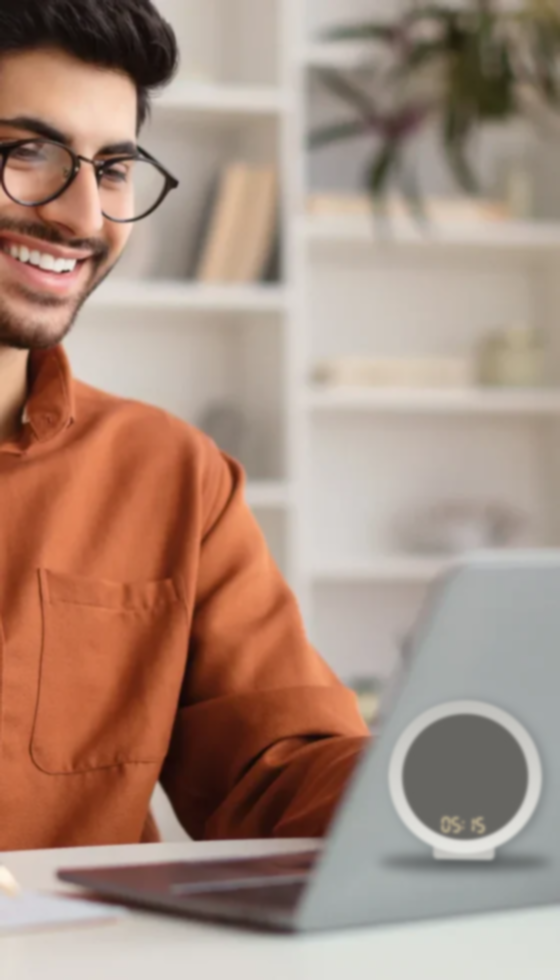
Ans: 5:15
